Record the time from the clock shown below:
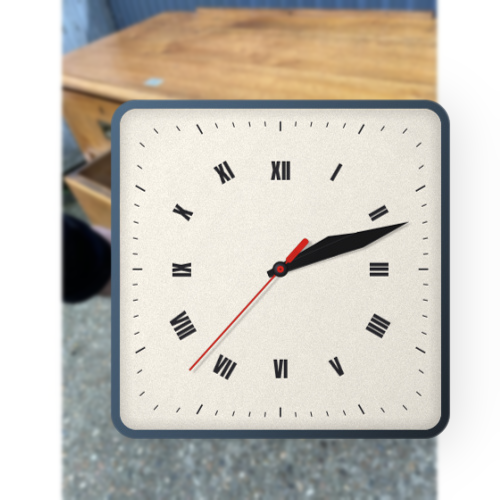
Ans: 2:11:37
